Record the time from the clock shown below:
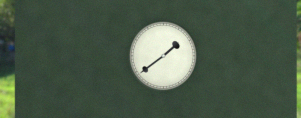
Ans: 1:39
